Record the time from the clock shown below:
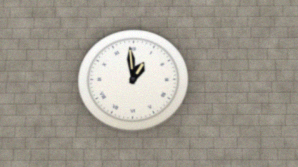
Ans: 12:59
